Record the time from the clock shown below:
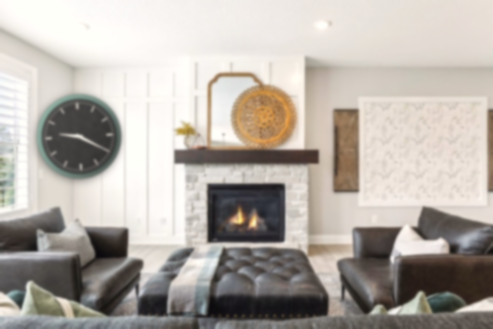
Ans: 9:20
